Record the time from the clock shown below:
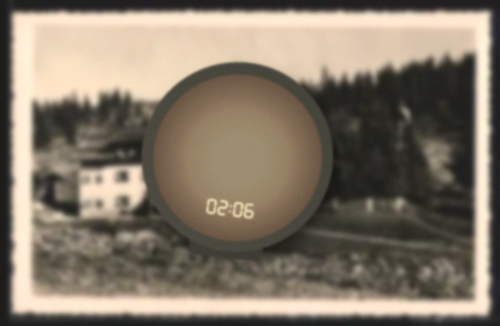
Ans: 2:06
